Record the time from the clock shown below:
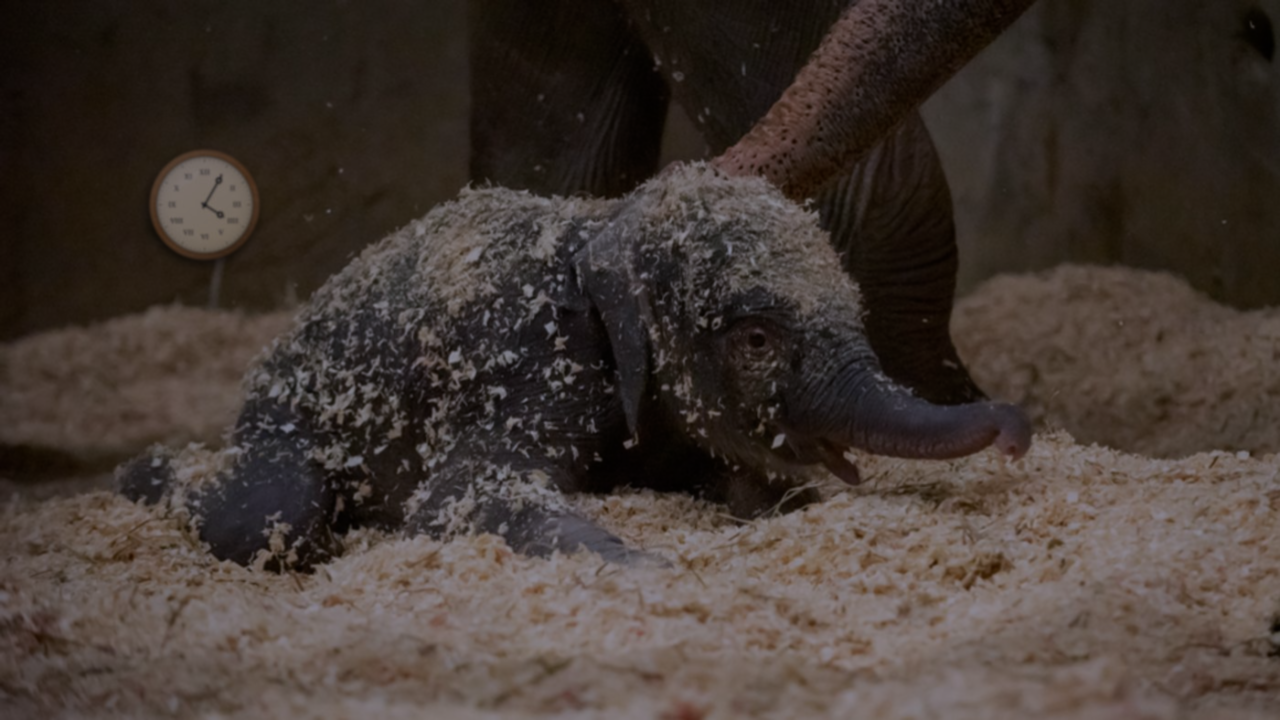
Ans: 4:05
